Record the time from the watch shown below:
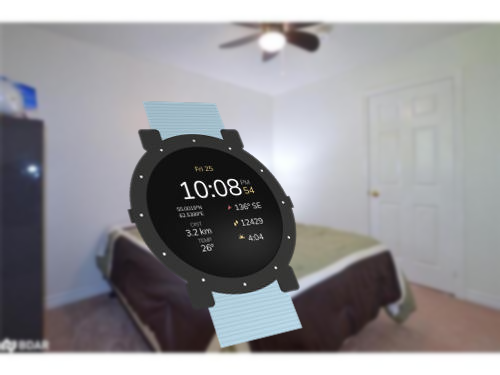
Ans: 10:08:54
